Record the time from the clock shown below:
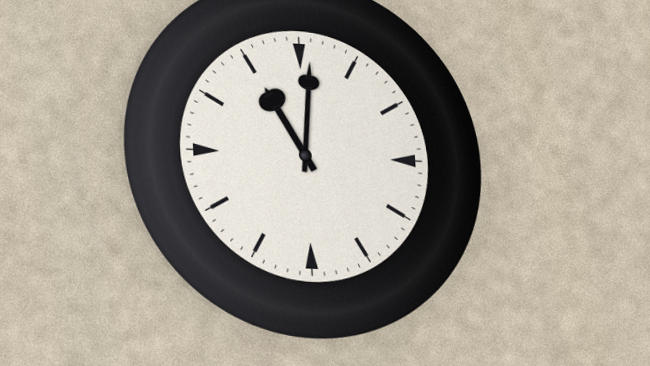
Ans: 11:01
